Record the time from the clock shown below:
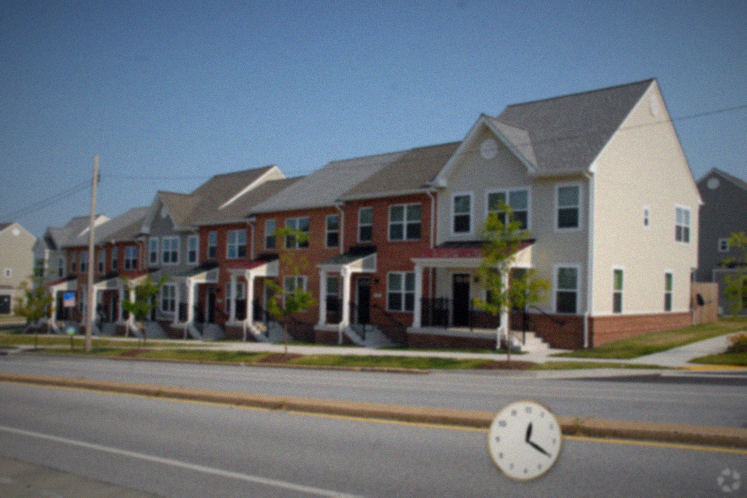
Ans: 12:20
